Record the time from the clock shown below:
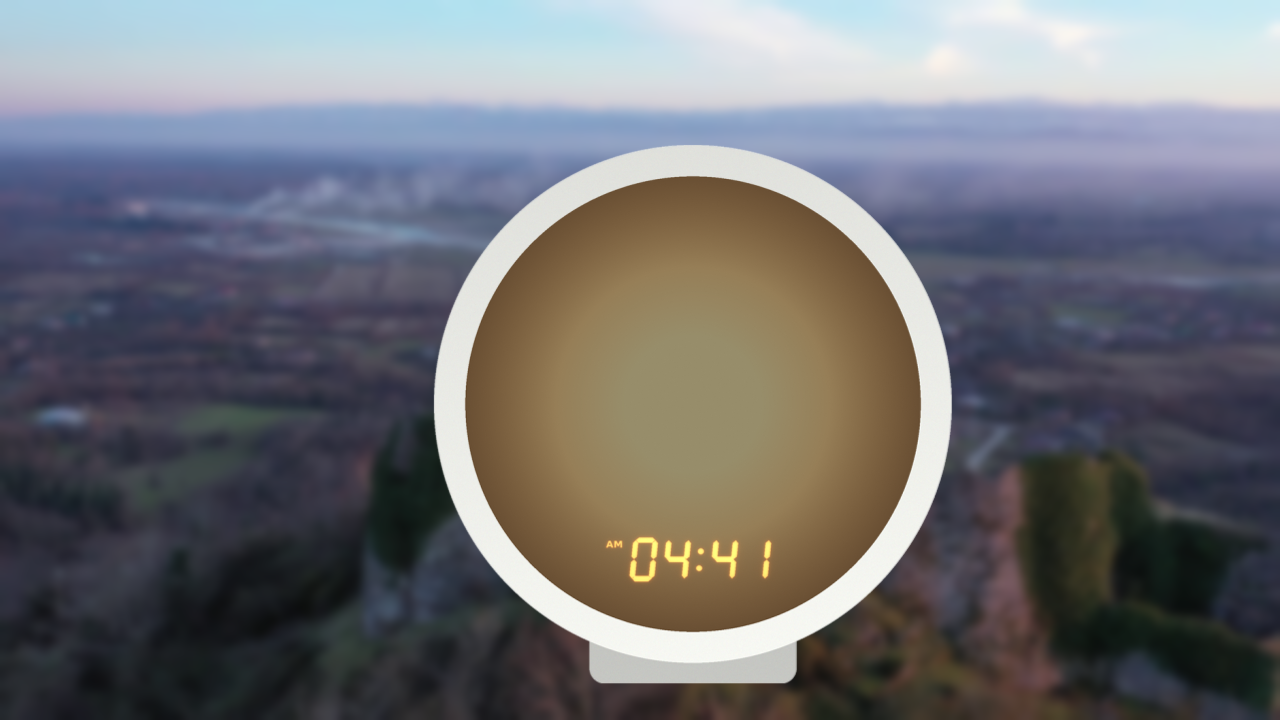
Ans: 4:41
